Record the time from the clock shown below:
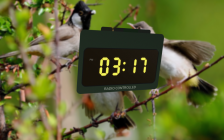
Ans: 3:17
